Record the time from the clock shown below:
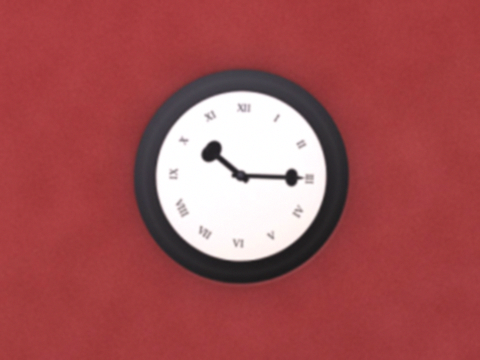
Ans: 10:15
